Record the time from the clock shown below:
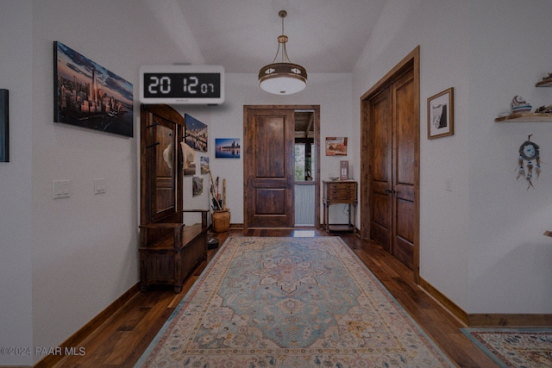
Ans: 20:12:07
